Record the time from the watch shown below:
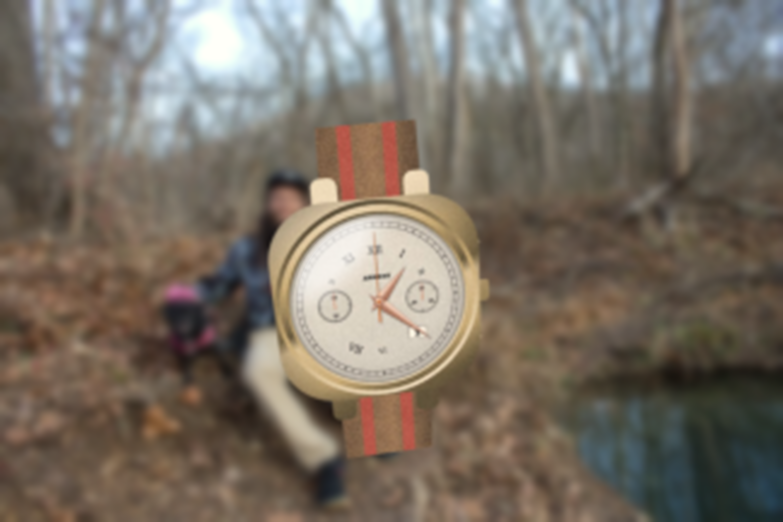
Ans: 1:22
